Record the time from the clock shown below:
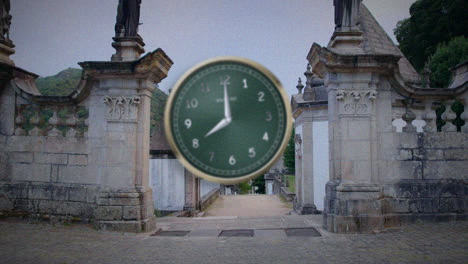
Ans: 8:00
